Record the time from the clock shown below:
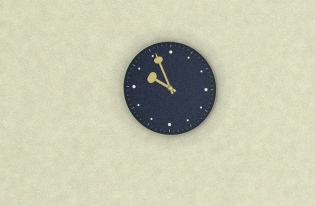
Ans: 9:56
